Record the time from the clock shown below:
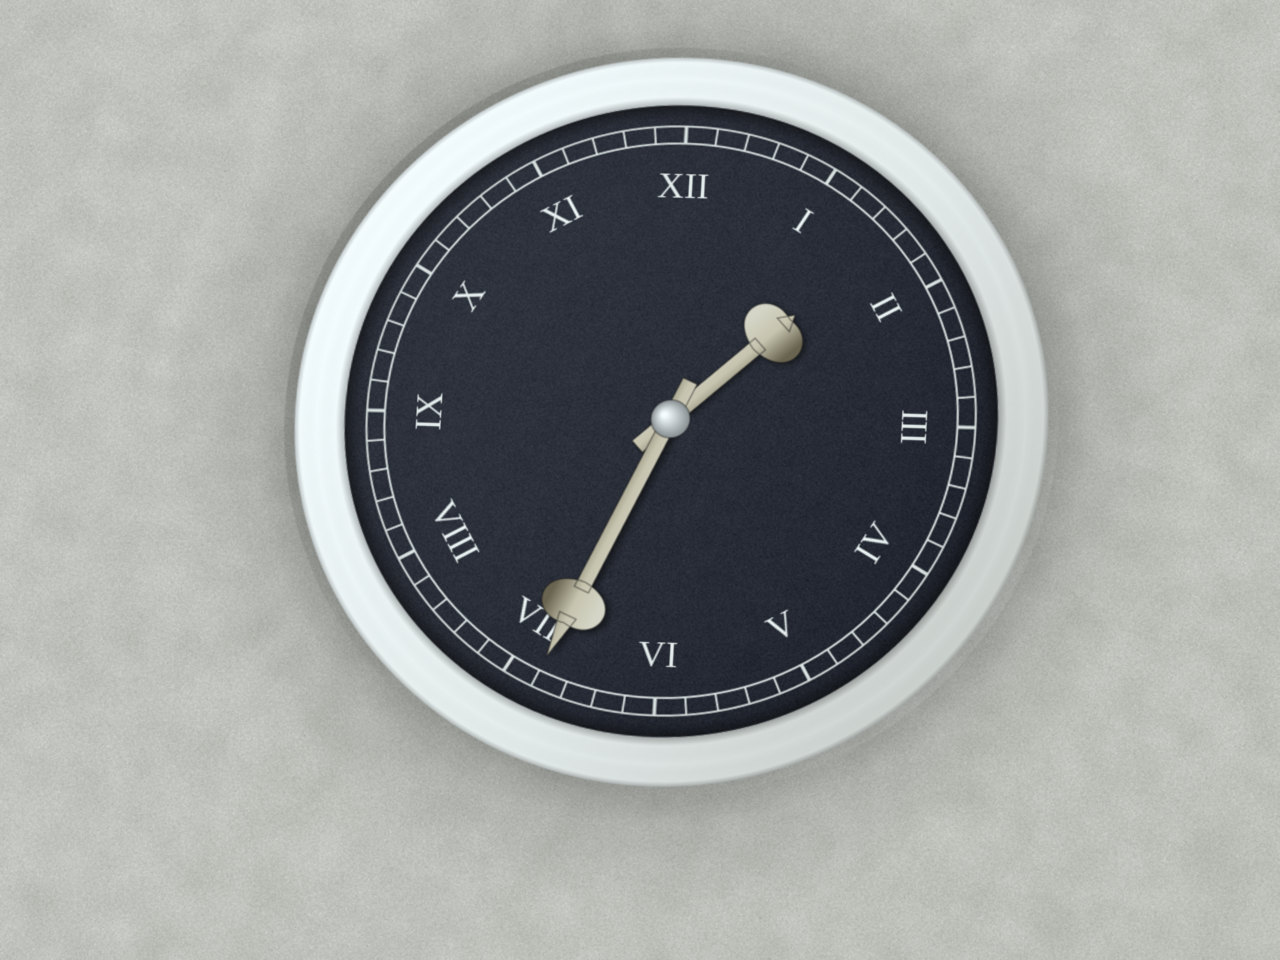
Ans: 1:34
